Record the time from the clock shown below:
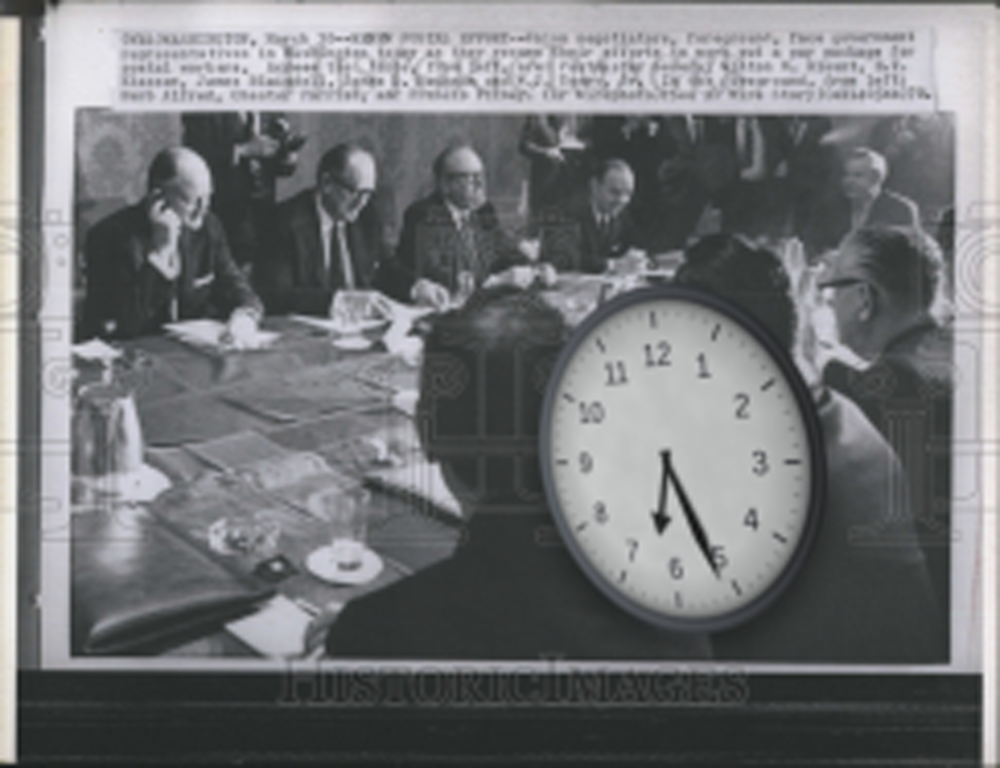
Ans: 6:26
